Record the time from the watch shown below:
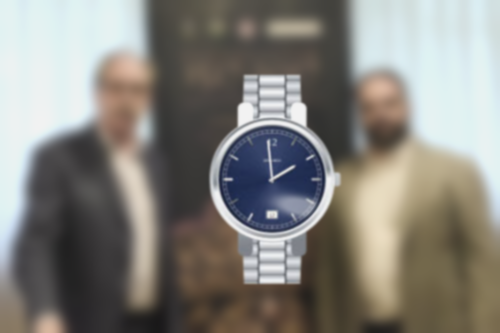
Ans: 1:59
